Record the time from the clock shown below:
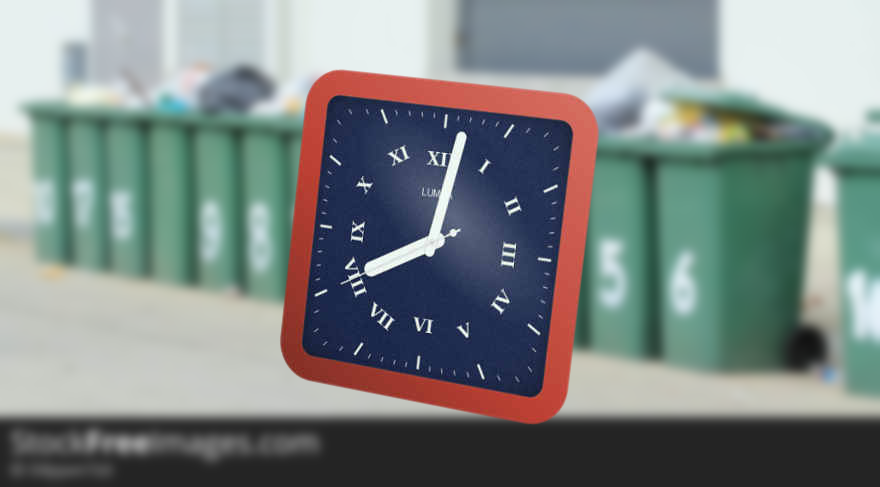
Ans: 8:01:40
